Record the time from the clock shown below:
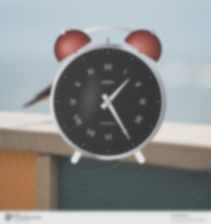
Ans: 1:25
